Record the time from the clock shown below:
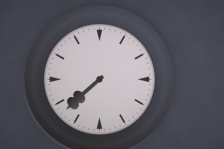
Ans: 7:38
